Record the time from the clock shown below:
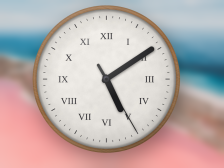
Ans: 5:09:25
